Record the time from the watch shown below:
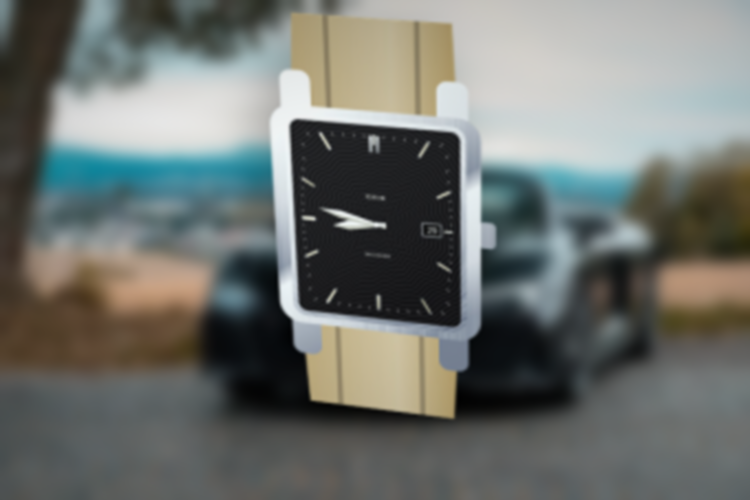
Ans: 8:47
